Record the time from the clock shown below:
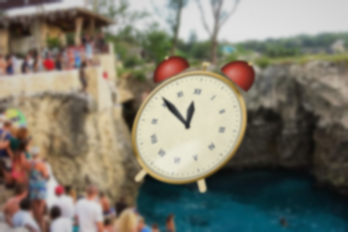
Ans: 11:51
